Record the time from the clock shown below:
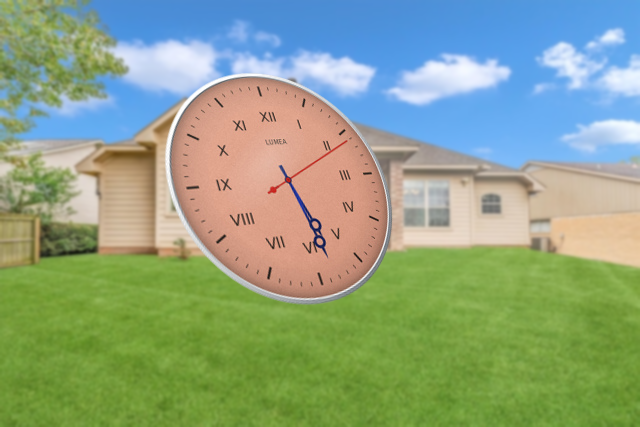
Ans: 5:28:11
